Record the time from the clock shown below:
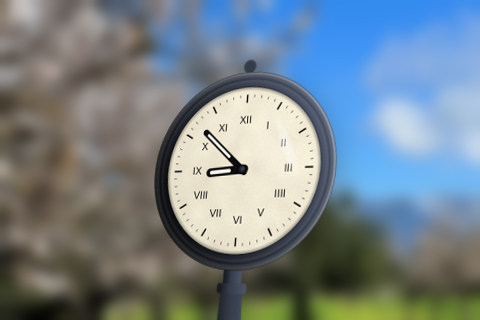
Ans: 8:52
